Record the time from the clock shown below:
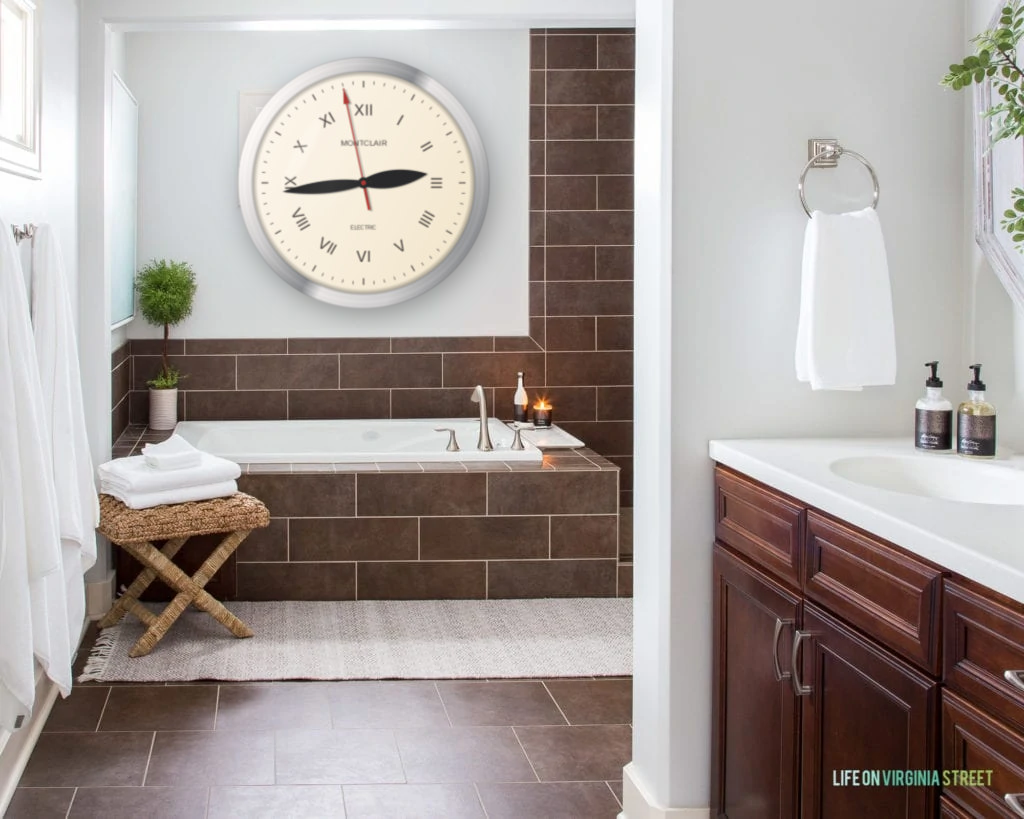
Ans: 2:43:58
